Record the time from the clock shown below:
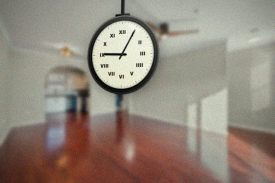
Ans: 9:05
